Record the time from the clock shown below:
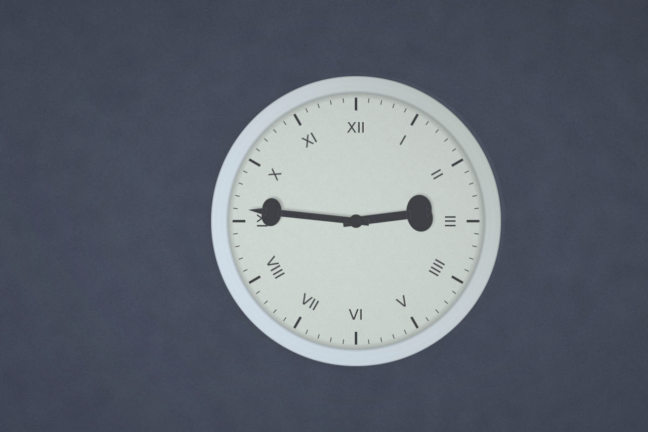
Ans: 2:46
